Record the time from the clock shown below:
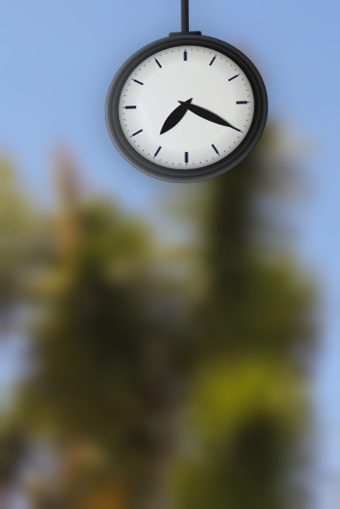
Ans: 7:20
